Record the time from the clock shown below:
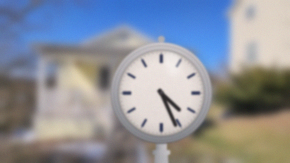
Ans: 4:26
